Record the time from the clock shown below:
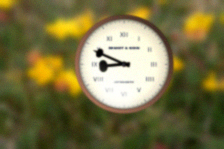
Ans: 8:49
